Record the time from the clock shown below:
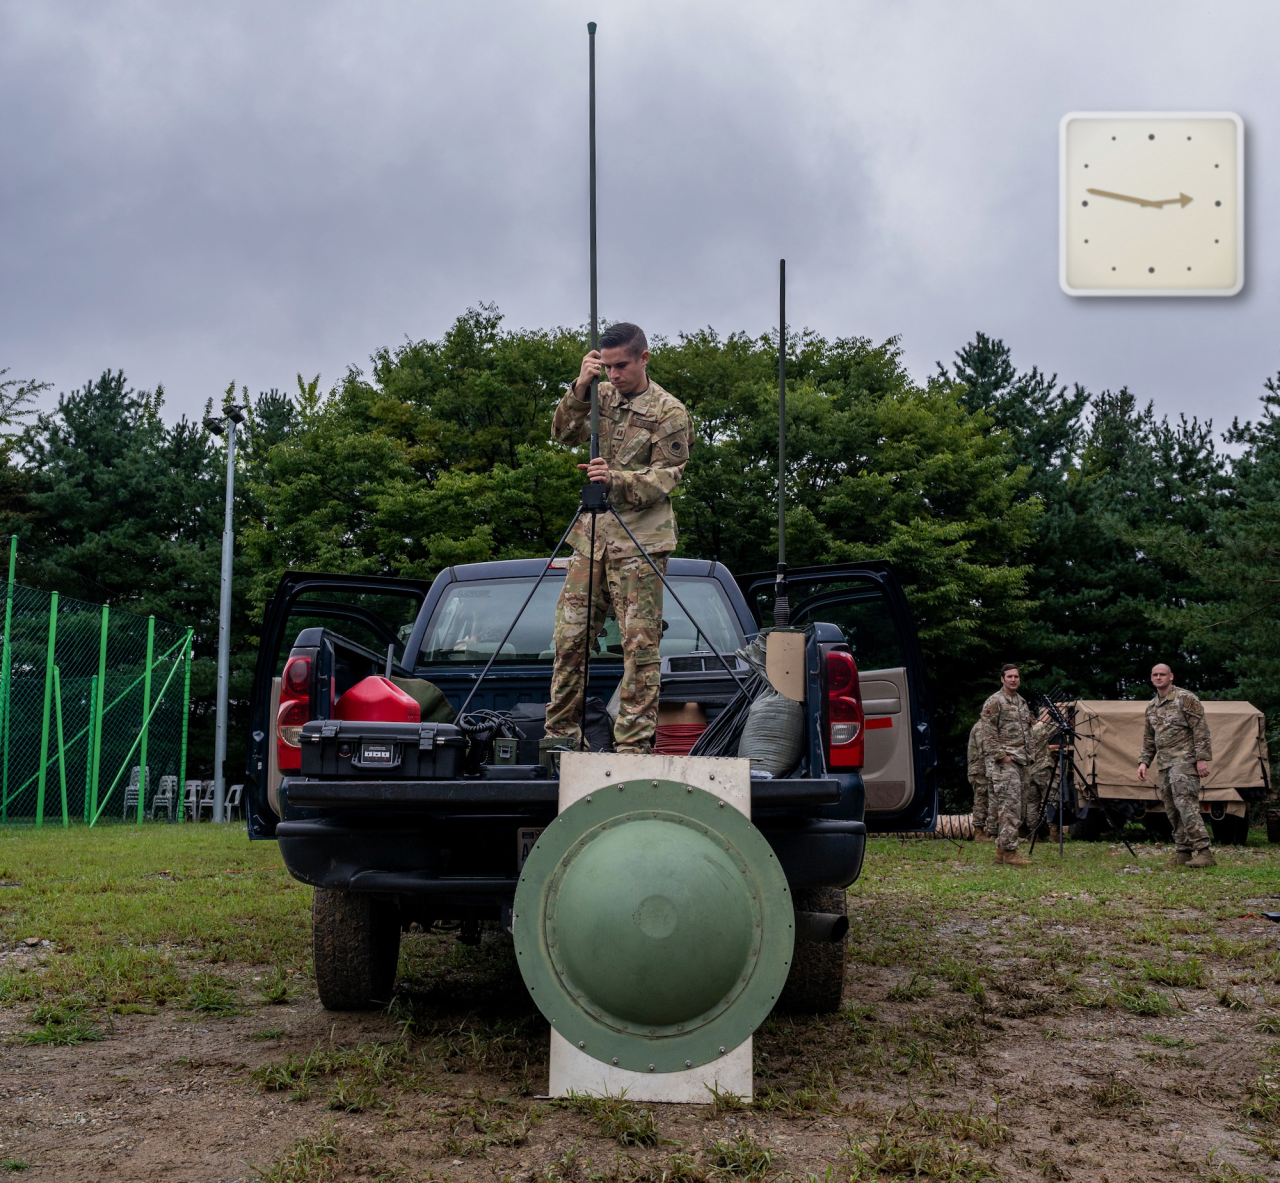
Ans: 2:47
